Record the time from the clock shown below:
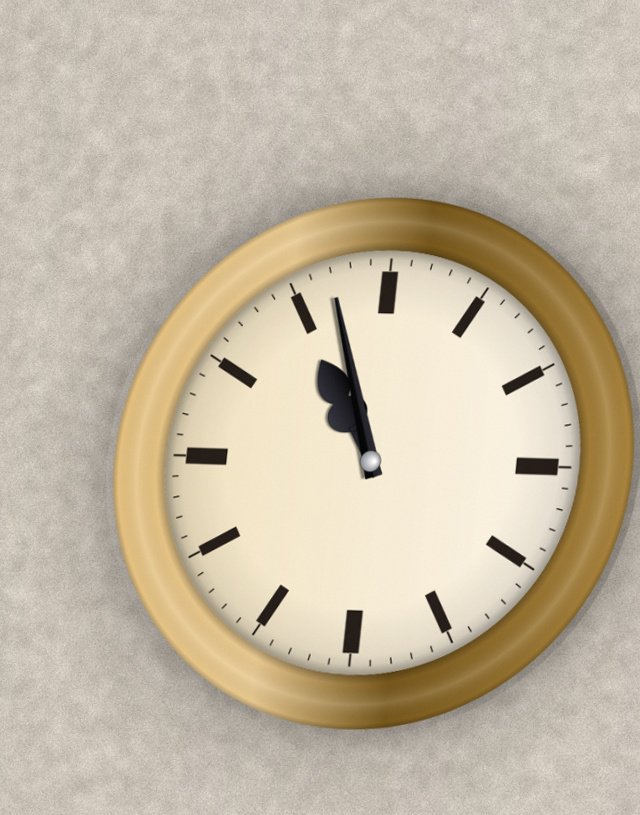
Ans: 10:57
